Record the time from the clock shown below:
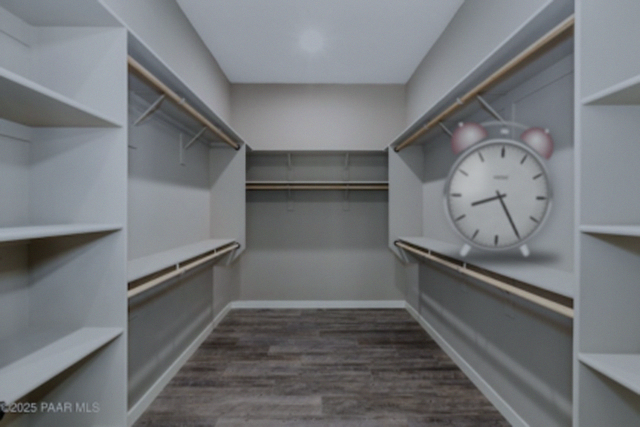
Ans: 8:25
